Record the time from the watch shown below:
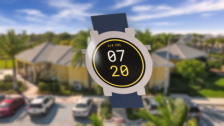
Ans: 7:20
